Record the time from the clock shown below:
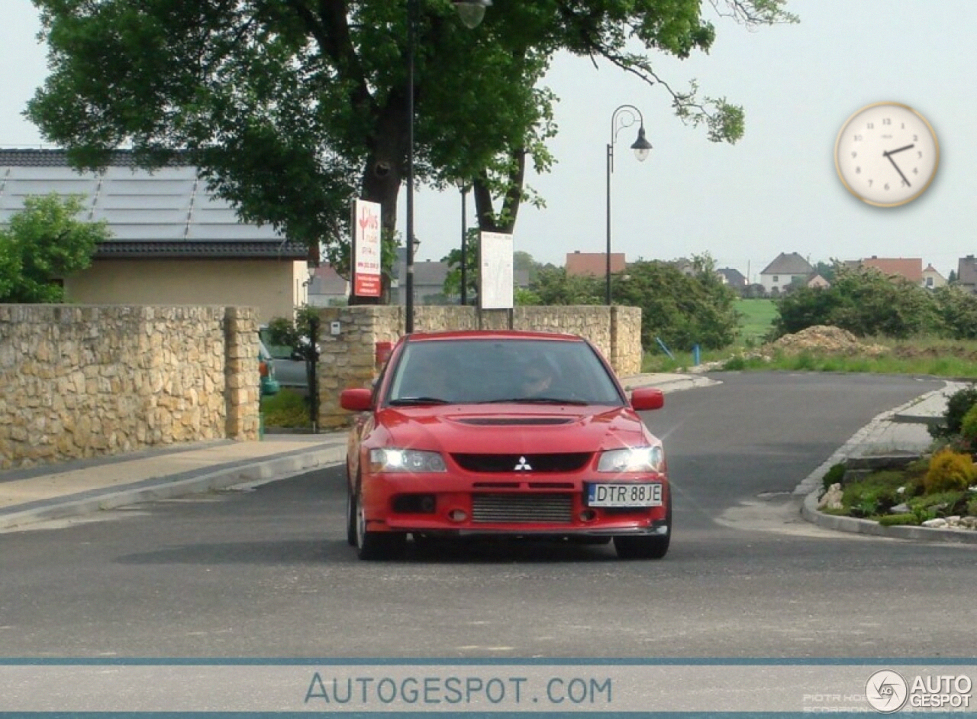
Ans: 2:24
